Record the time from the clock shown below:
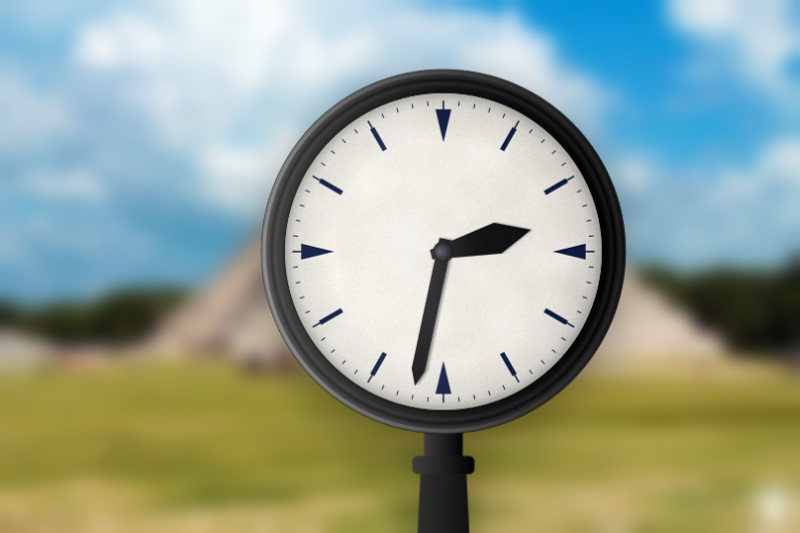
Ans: 2:32
